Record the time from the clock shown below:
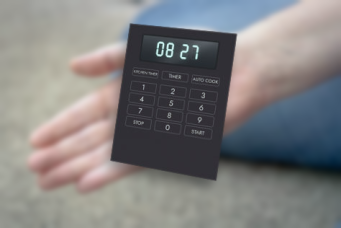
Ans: 8:27
